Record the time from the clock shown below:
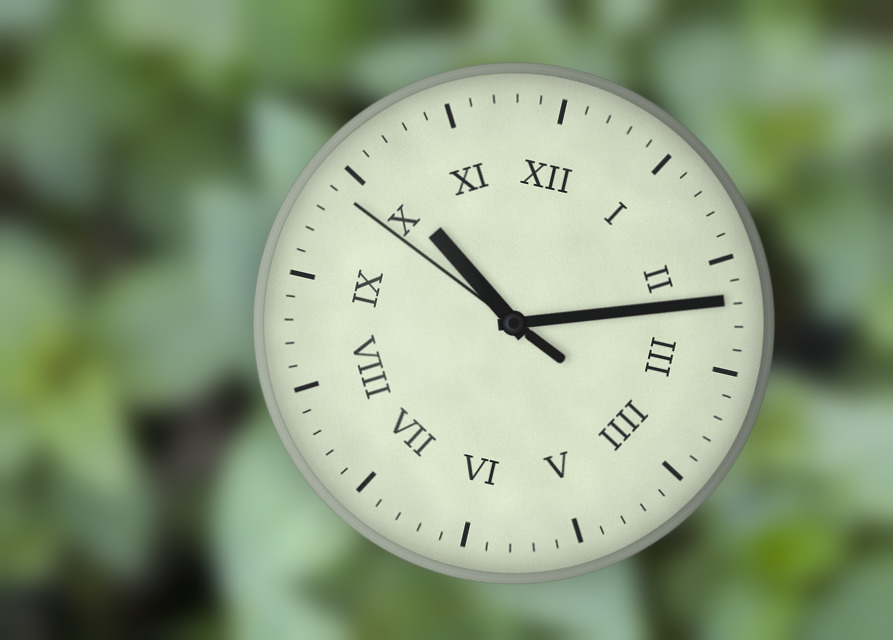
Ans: 10:11:49
